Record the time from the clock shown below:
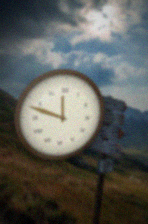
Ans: 11:48
